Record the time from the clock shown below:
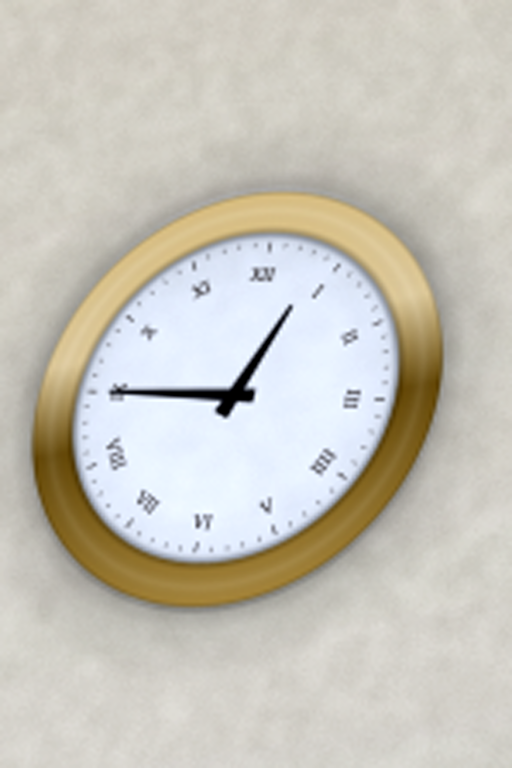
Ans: 12:45
